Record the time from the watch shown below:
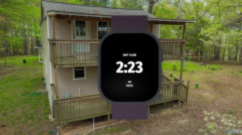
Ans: 2:23
